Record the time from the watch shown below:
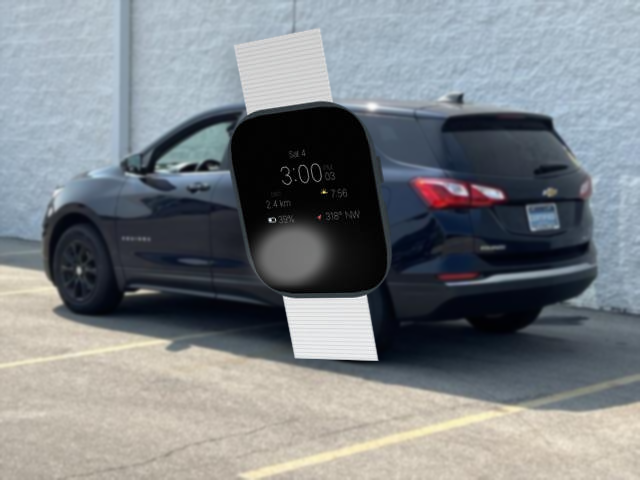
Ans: 3:00:03
